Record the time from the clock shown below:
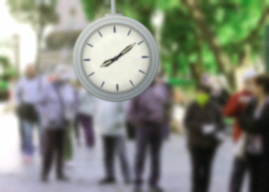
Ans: 8:09
